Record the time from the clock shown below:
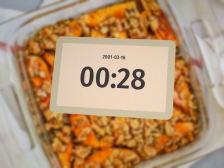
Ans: 0:28
